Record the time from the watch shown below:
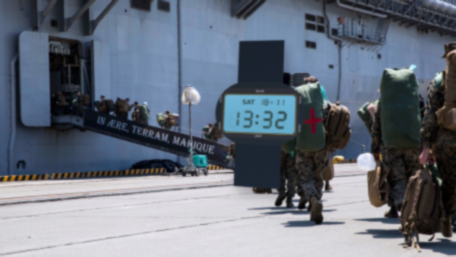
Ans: 13:32
